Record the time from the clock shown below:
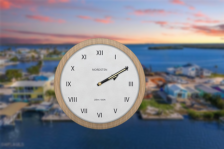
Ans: 2:10
